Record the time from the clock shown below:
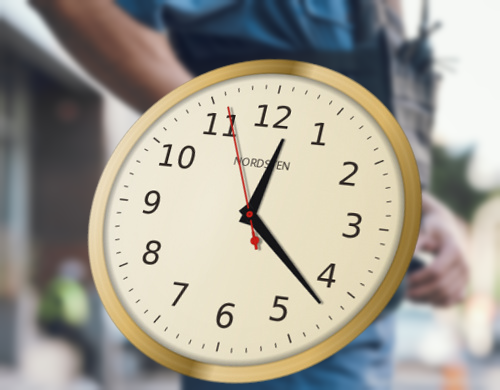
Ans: 12:21:56
